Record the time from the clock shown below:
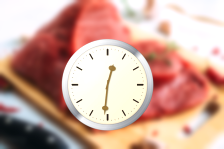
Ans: 12:31
